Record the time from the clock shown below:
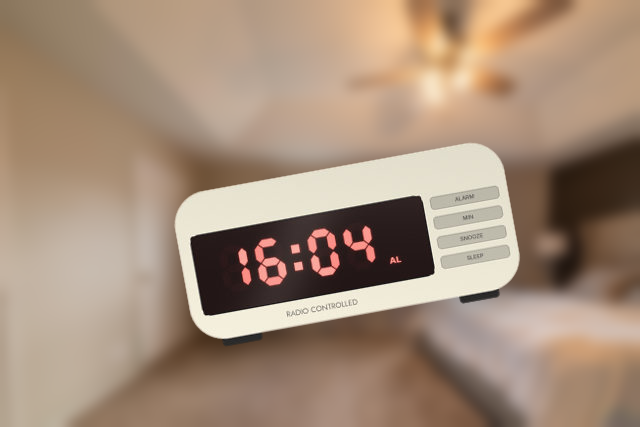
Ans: 16:04
